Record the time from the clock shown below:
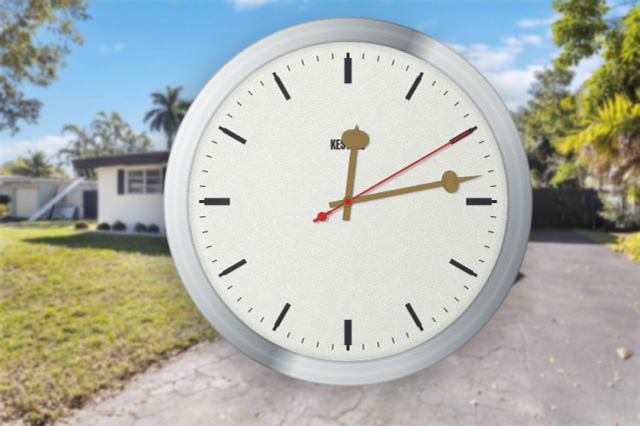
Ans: 12:13:10
